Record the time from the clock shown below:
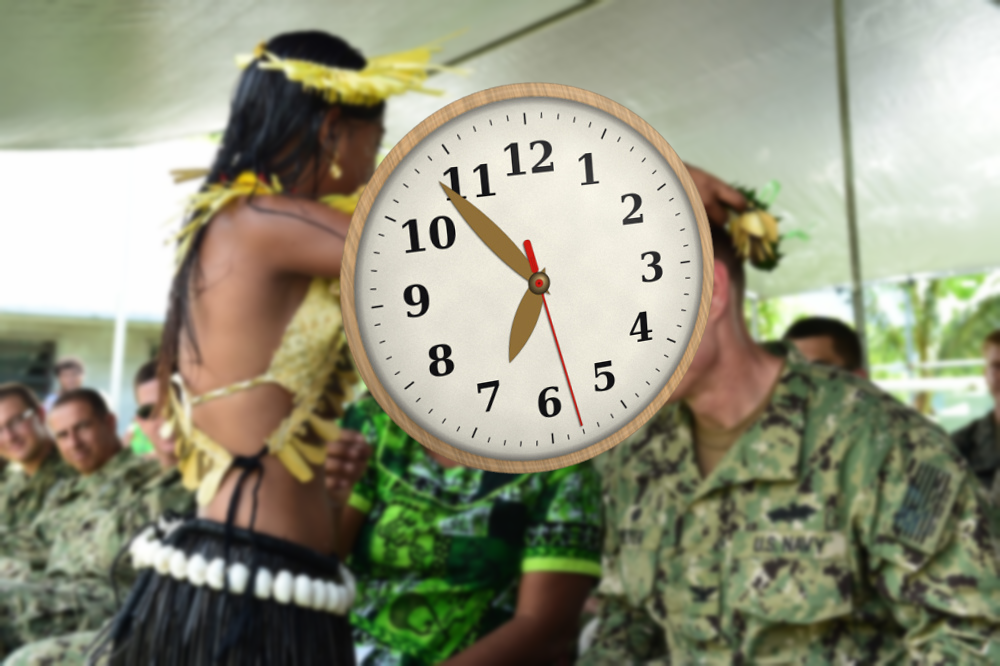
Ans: 6:53:28
